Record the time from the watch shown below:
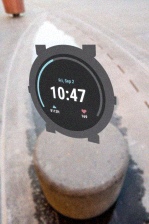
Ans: 10:47
